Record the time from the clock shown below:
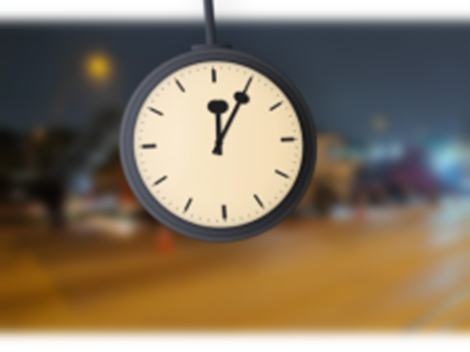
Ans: 12:05
